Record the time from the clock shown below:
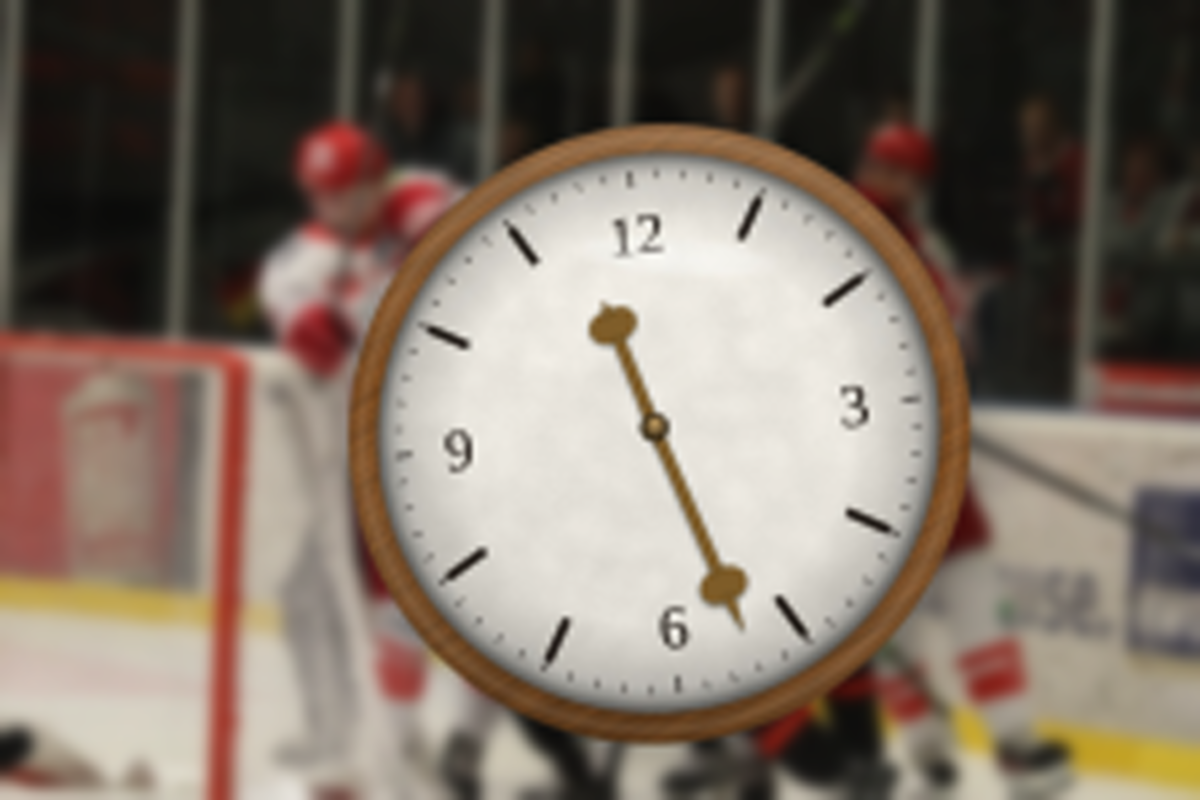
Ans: 11:27
